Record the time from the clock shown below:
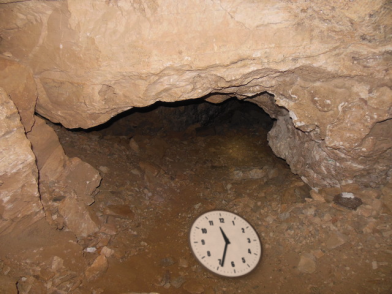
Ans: 11:34
